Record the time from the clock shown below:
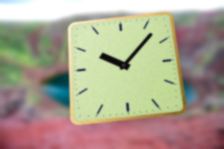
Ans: 10:07
